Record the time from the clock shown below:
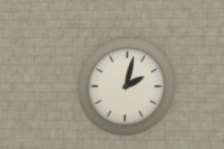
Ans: 2:02
